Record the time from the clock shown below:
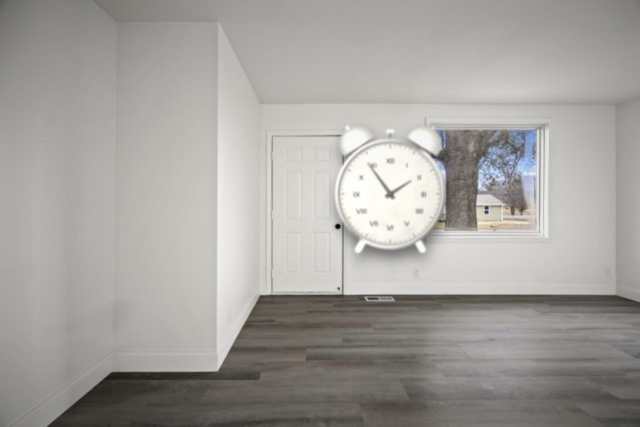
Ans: 1:54
